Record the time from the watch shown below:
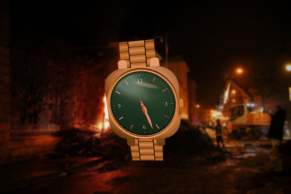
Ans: 5:27
